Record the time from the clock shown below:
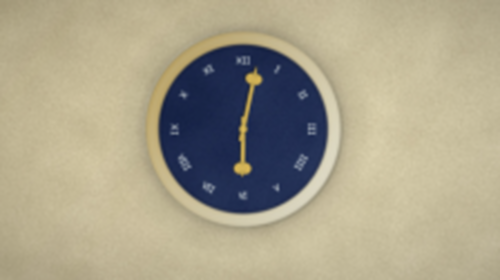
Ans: 6:02
